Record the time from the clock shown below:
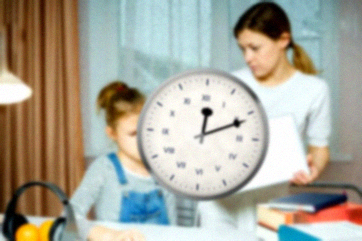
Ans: 12:11
